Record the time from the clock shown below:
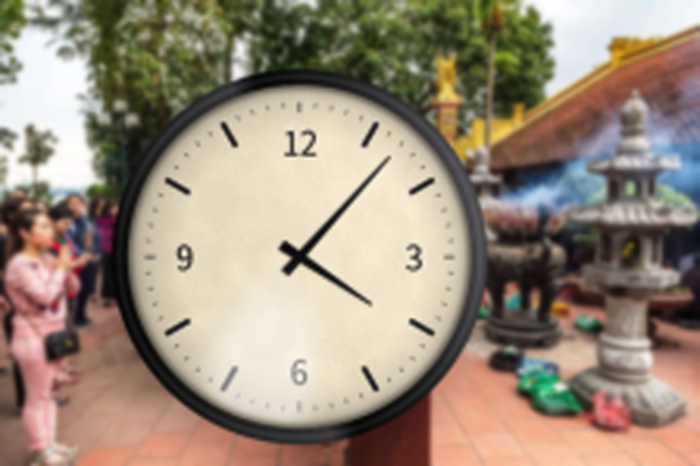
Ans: 4:07
